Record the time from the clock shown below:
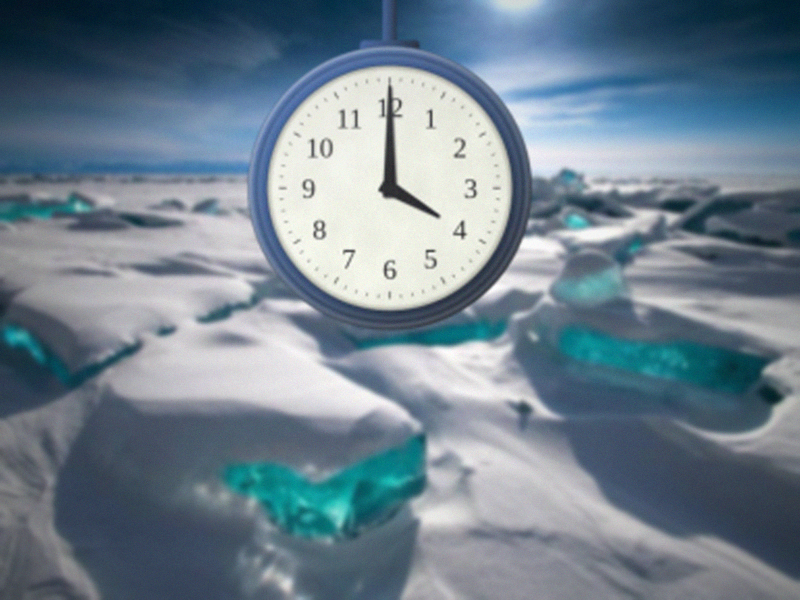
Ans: 4:00
